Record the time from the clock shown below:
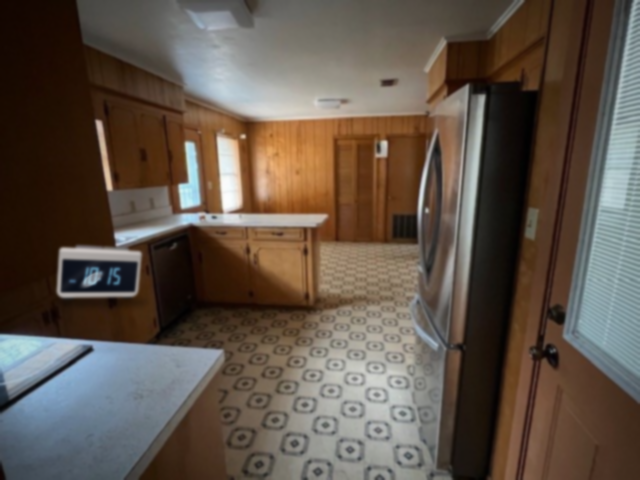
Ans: 10:15
